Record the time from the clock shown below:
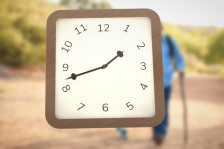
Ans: 1:42
